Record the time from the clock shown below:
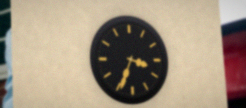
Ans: 3:34
